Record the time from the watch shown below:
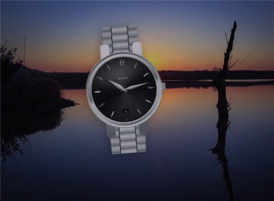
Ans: 10:13
